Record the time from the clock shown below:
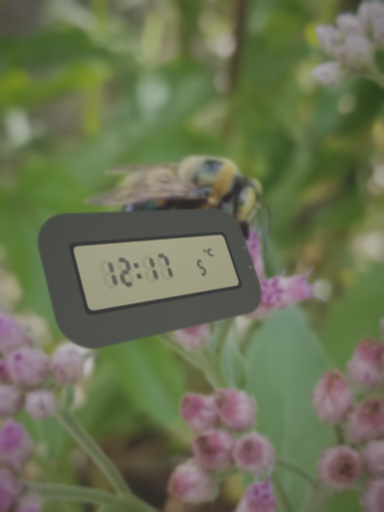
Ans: 12:17
